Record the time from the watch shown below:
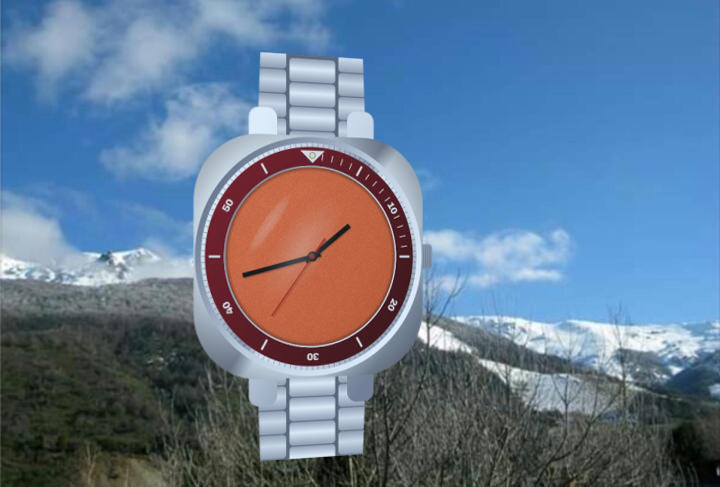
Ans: 1:42:36
